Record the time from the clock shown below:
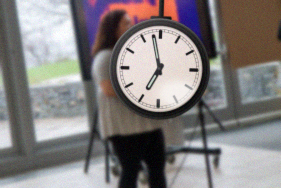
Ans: 6:58
